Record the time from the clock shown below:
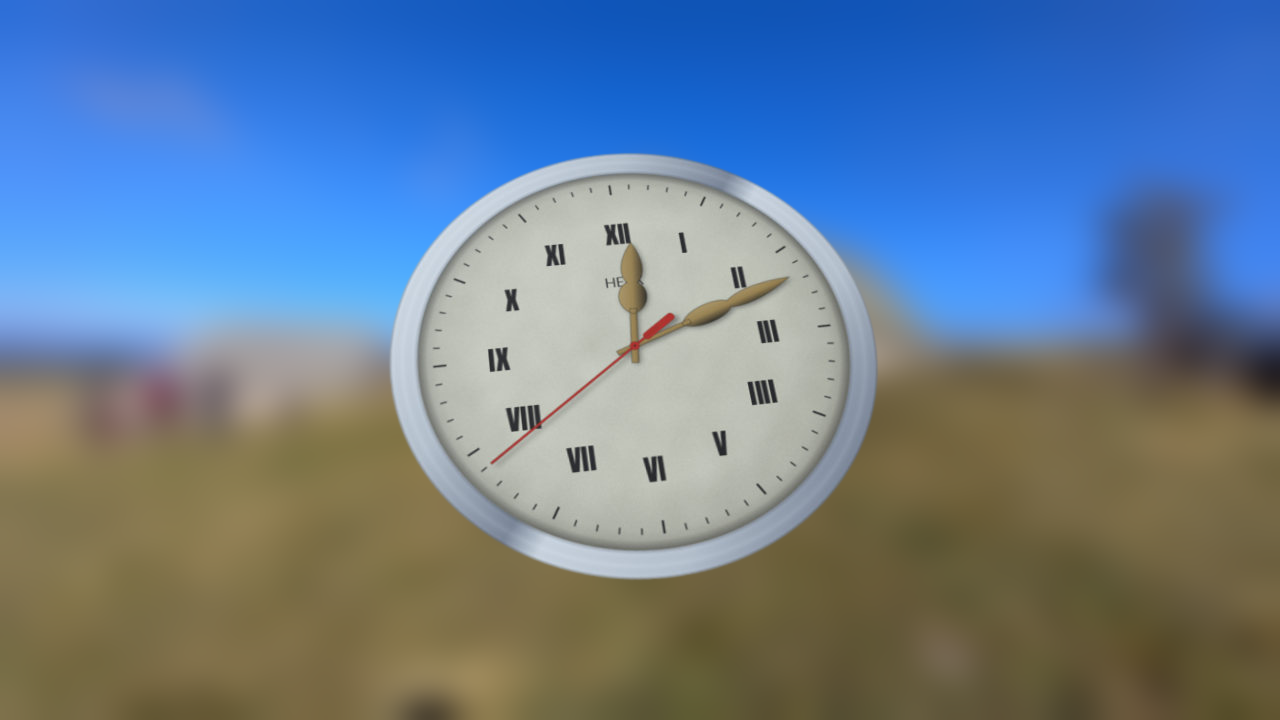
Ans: 12:11:39
